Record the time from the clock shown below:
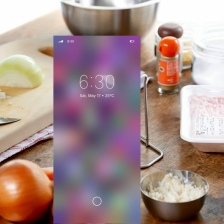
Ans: 6:30
